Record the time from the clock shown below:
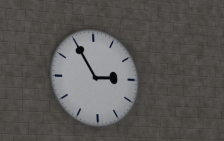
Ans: 2:55
